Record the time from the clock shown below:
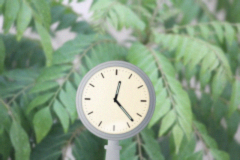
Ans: 12:23
